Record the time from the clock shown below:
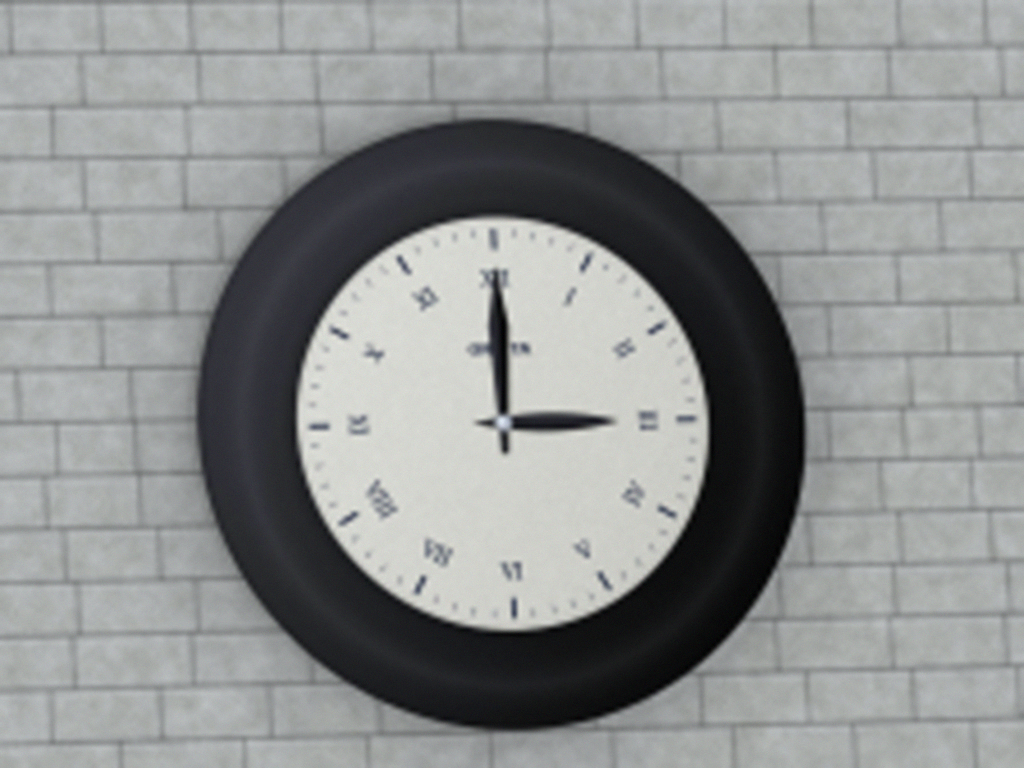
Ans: 3:00
